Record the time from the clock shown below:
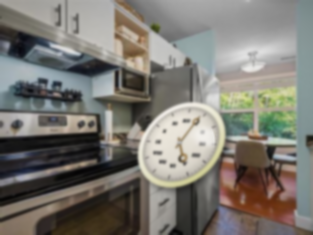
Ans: 5:04
